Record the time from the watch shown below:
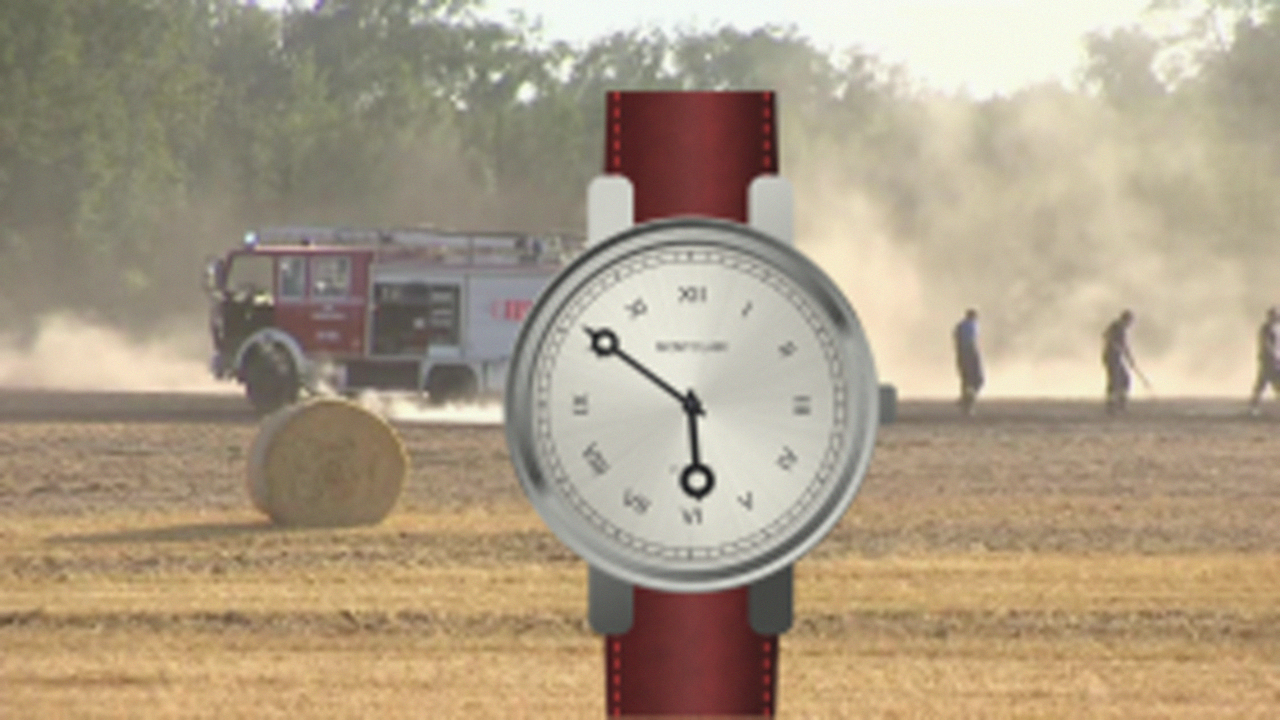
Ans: 5:51
